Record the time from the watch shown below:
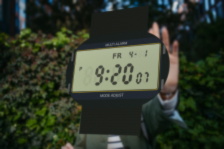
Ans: 9:20:07
